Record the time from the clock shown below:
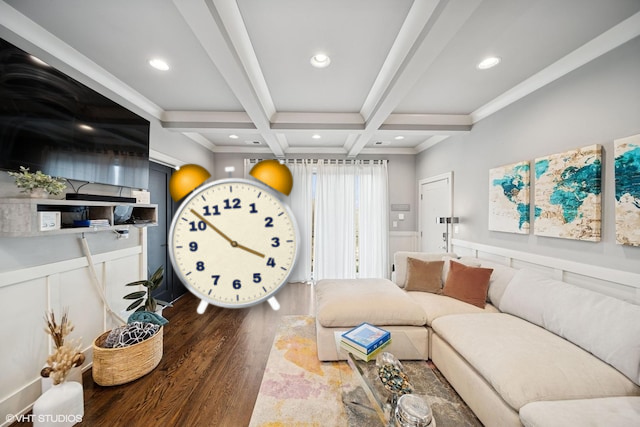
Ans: 3:52
